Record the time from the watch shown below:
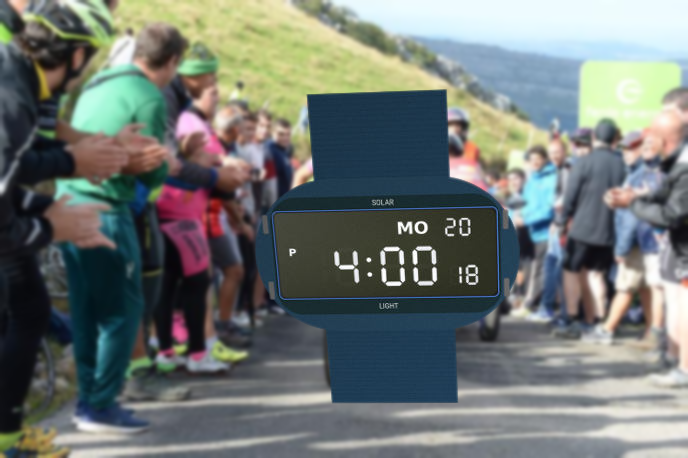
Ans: 4:00:18
